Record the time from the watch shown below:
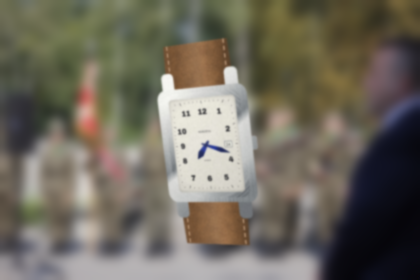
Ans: 7:18
